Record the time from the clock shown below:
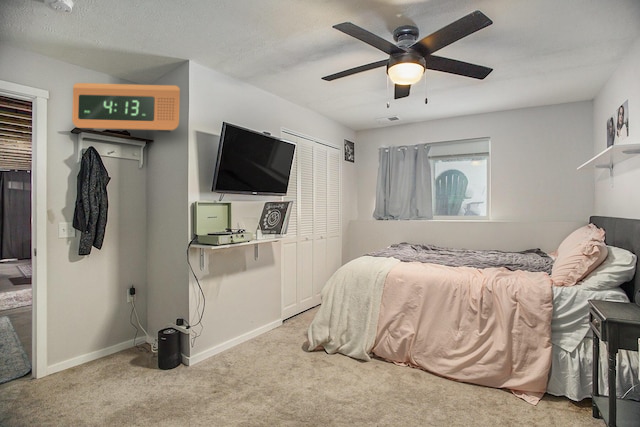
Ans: 4:13
